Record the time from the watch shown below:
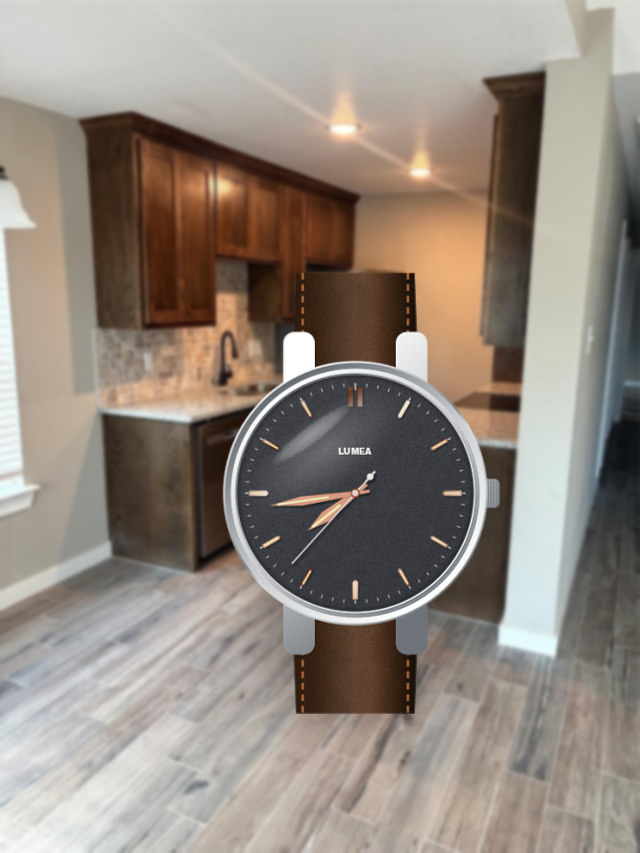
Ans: 7:43:37
